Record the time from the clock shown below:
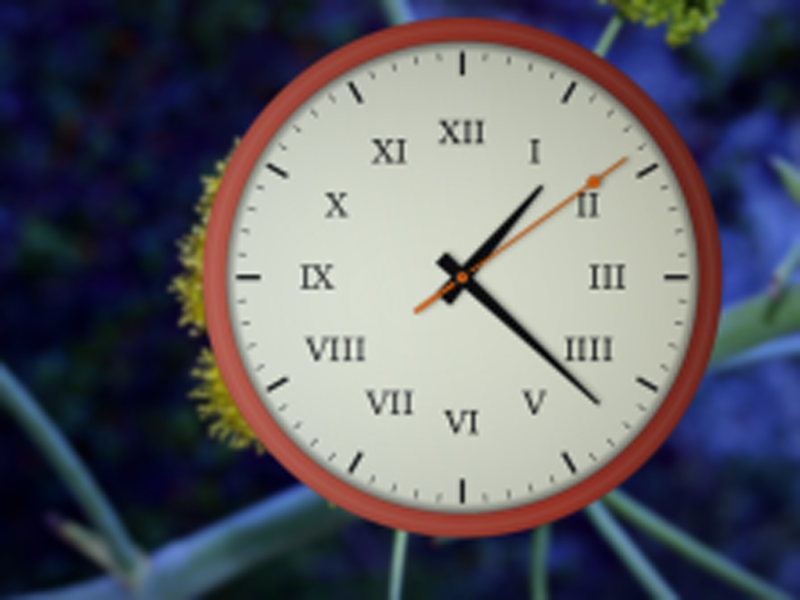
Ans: 1:22:09
